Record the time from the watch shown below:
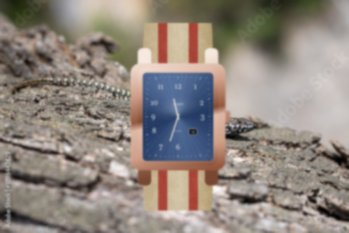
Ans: 11:33
